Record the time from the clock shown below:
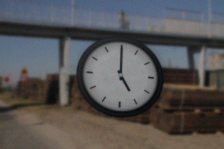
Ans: 5:00
